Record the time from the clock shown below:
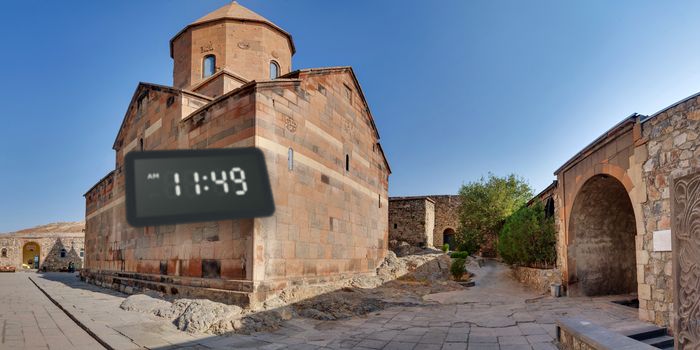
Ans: 11:49
